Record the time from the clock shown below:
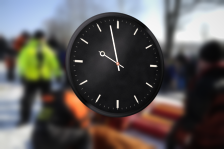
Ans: 9:58
